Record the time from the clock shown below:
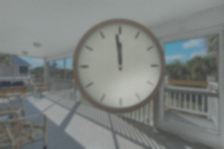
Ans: 11:59
